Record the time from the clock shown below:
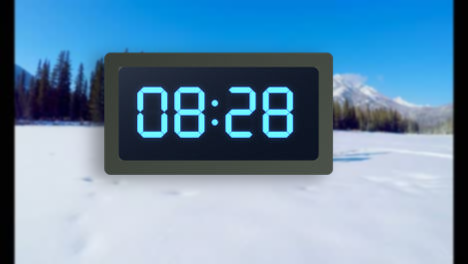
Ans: 8:28
